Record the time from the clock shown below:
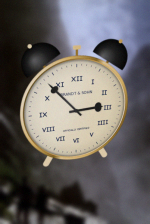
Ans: 2:53
